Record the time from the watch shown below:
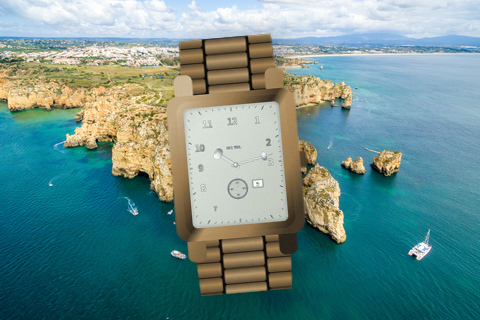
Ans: 10:13
